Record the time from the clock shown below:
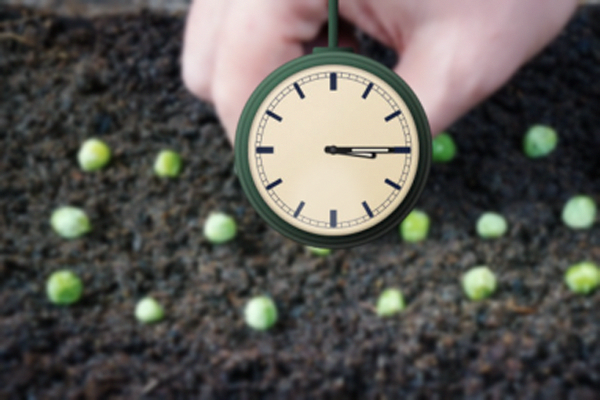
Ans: 3:15
